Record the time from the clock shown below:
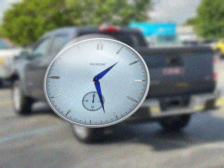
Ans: 1:27
